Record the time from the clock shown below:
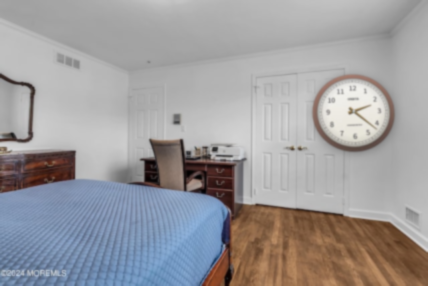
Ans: 2:22
